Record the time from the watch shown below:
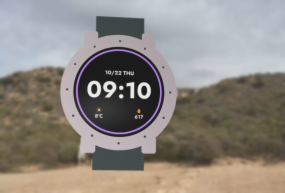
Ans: 9:10
